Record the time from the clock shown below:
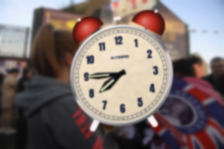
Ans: 7:45
